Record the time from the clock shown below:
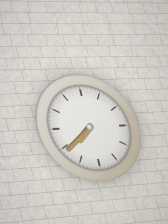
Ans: 7:39
